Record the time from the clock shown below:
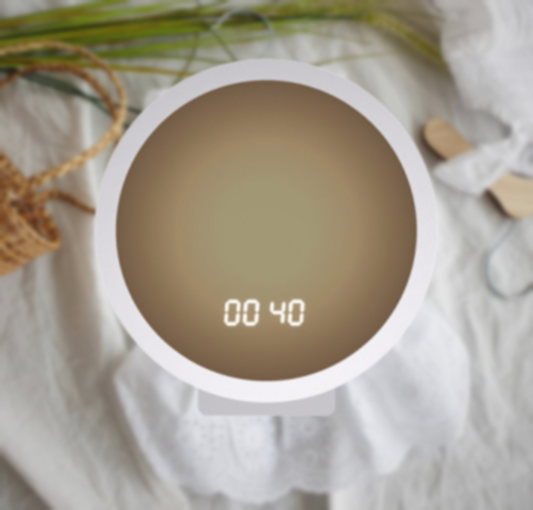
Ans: 0:40
